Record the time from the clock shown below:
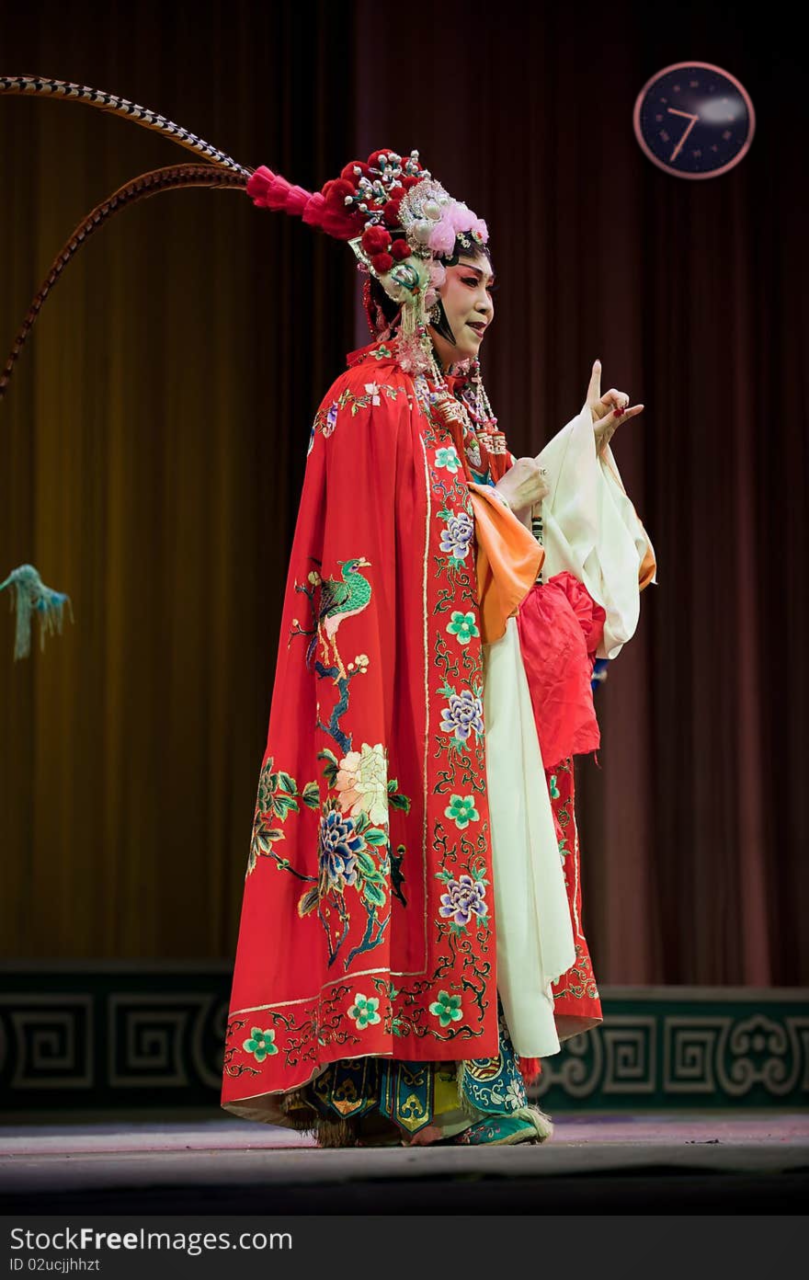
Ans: 9:35
